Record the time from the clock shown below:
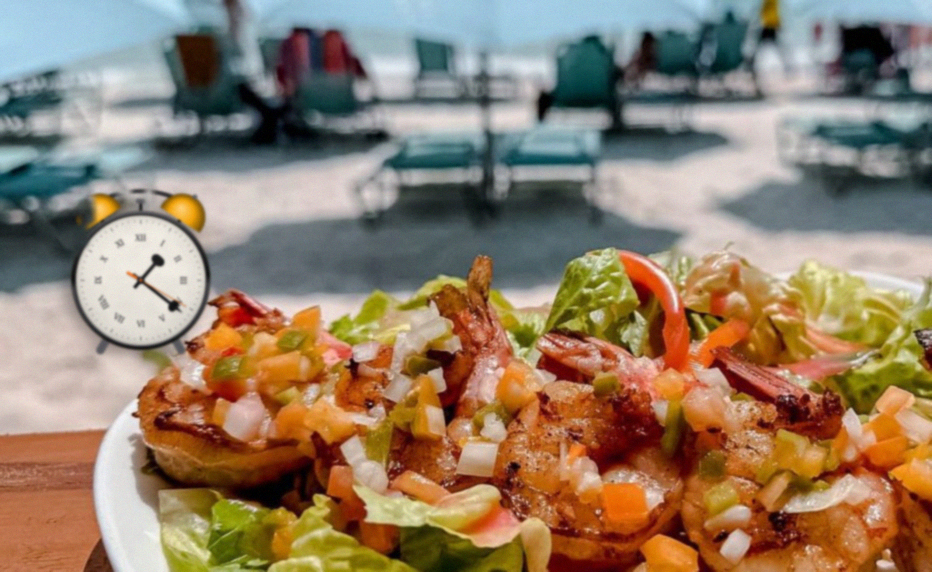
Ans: 1:21:20
